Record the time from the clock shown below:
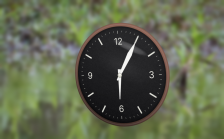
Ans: 6:05
